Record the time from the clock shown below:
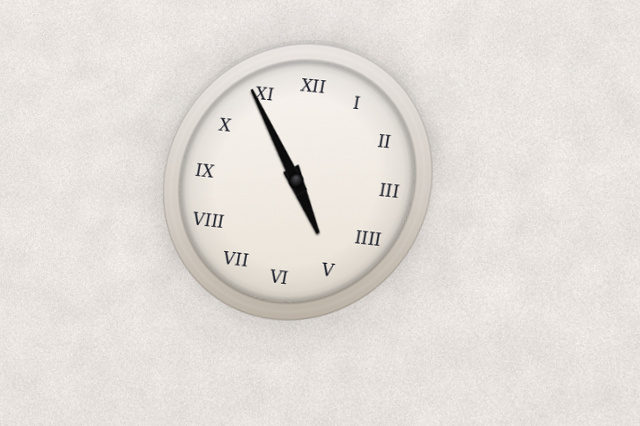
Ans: 4:54
